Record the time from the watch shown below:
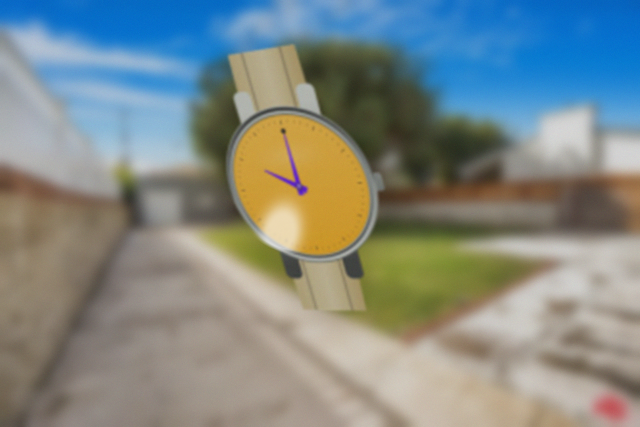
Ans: 10:00
